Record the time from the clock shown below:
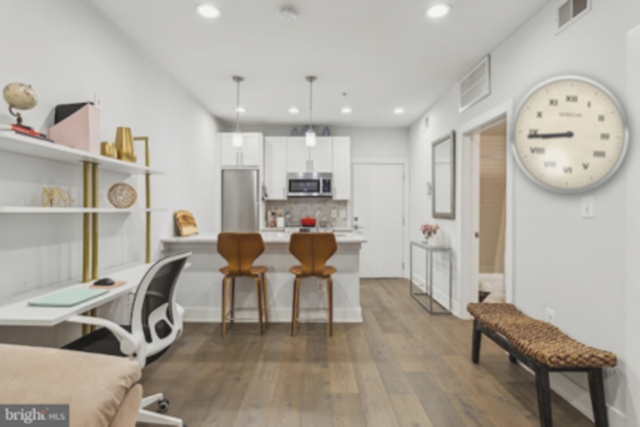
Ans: 8:44
